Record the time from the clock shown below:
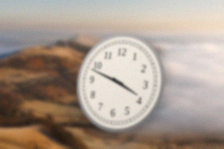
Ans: 3:48
